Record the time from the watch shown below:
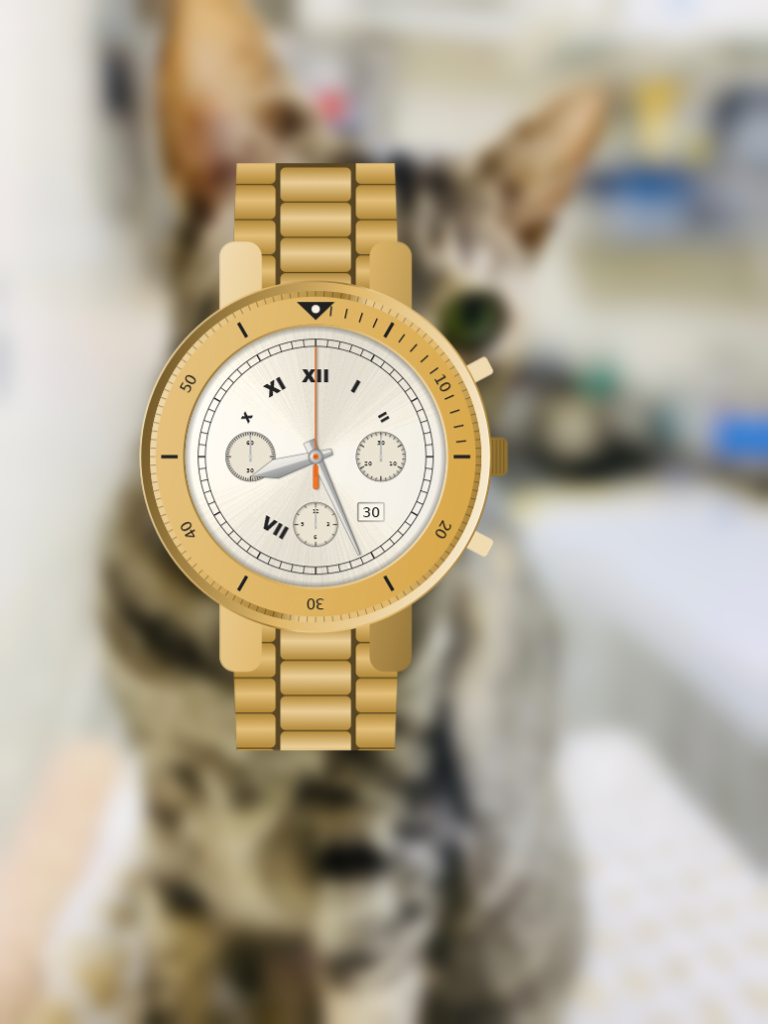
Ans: 8:26
